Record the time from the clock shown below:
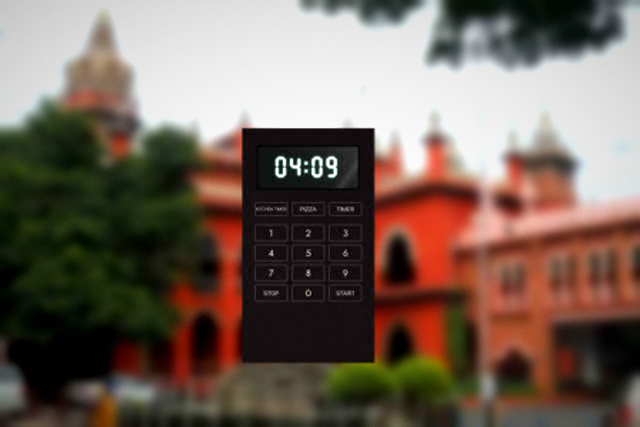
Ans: 4:09
